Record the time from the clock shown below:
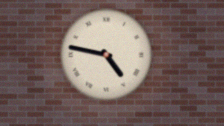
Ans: 4:47
